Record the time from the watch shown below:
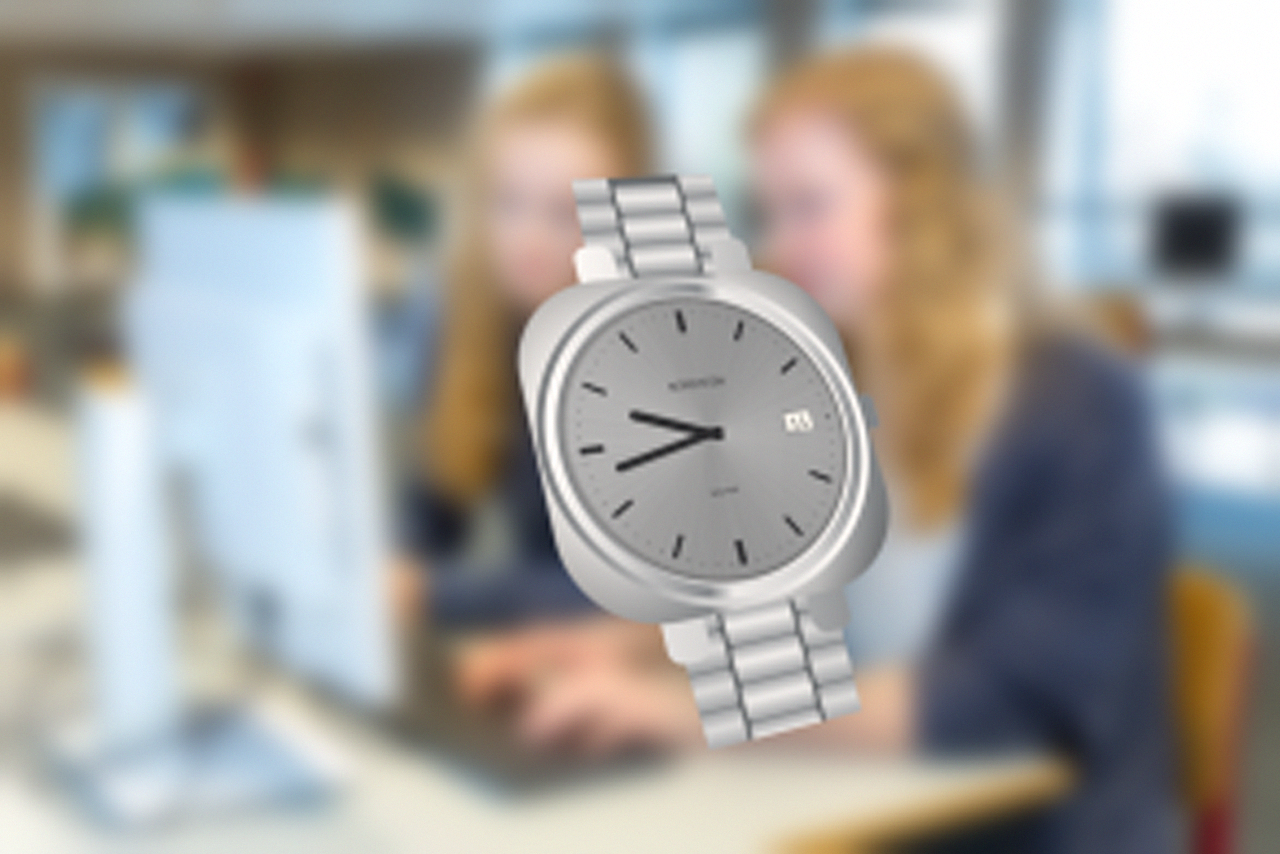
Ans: 9:43
